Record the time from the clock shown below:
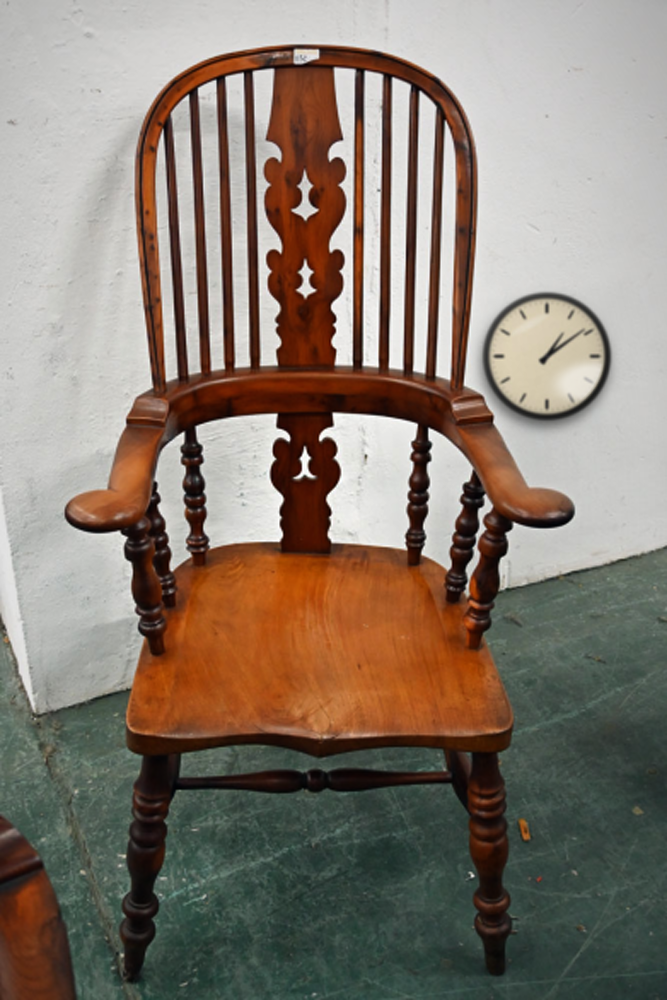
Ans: 1:09
